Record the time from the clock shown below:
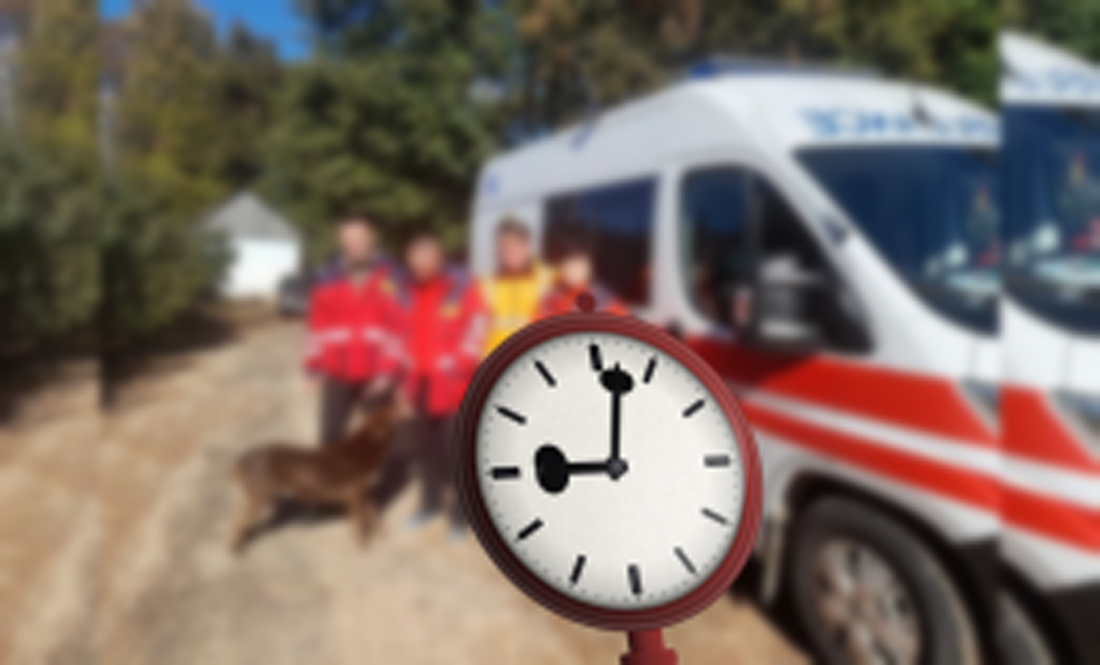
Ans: 9:02
